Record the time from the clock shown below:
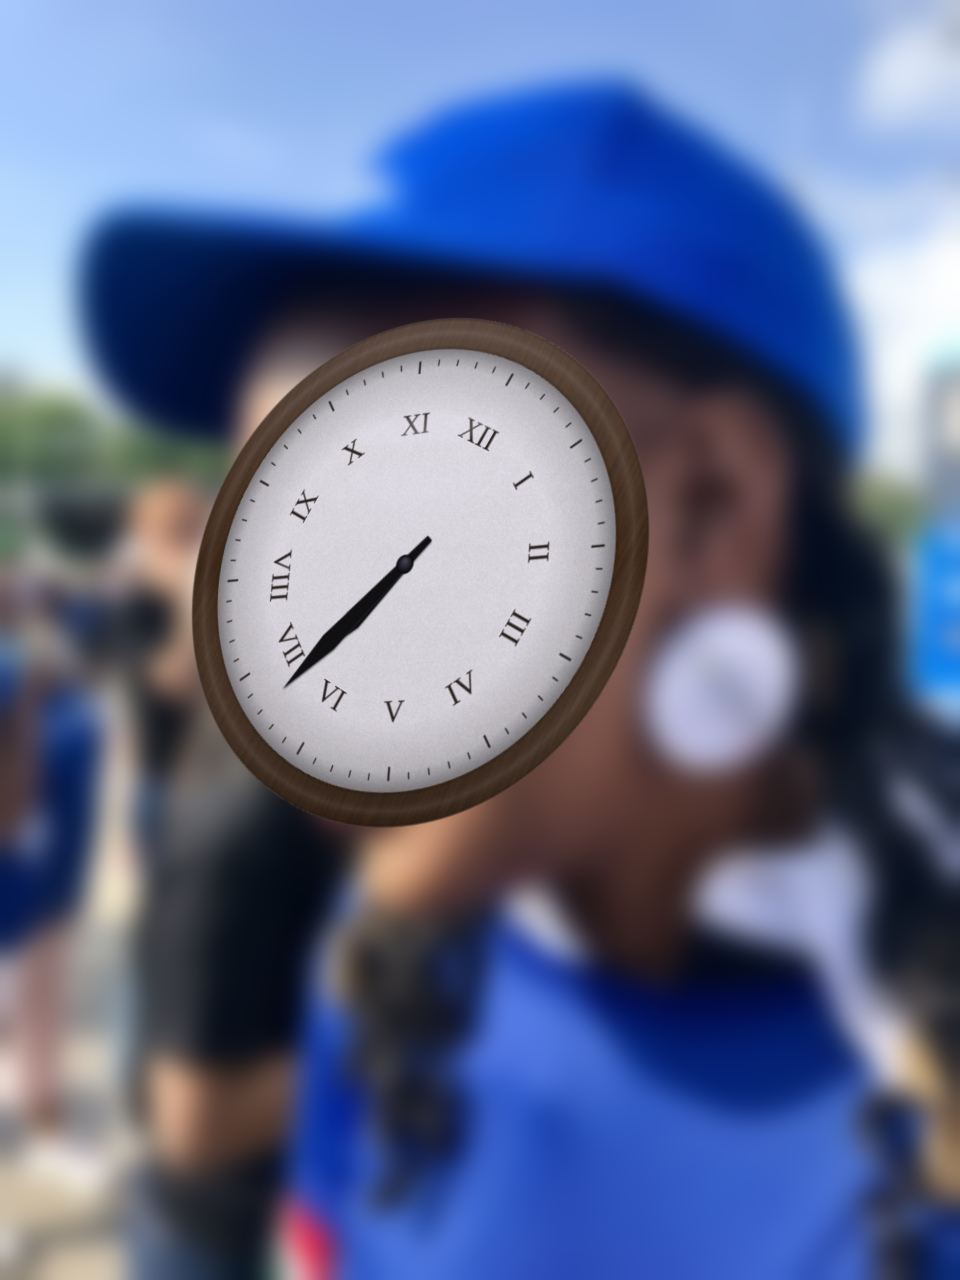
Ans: 6:33
